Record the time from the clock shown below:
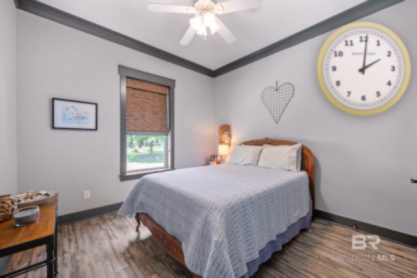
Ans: 2:01
